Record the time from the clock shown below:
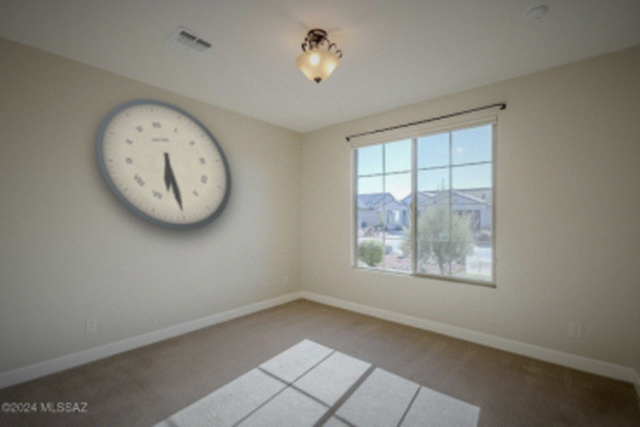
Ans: 6:30
